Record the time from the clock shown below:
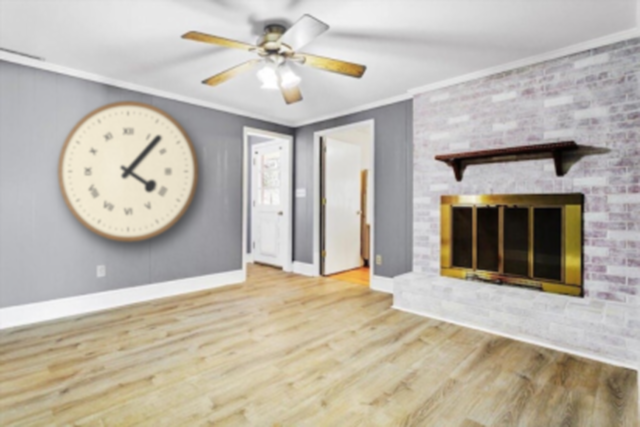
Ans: 4:07
